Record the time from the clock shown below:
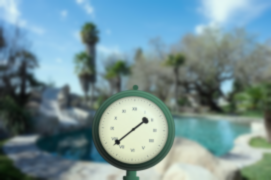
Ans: 1:38
